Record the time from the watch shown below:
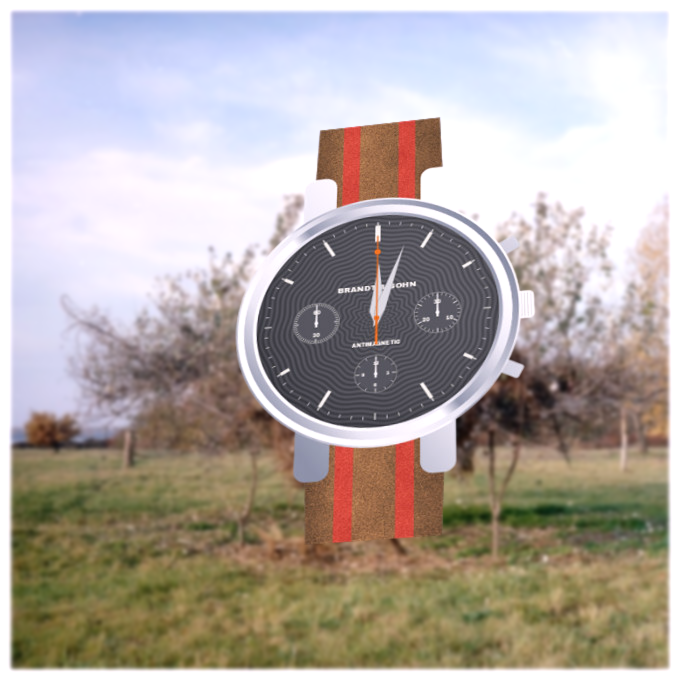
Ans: 12:03
